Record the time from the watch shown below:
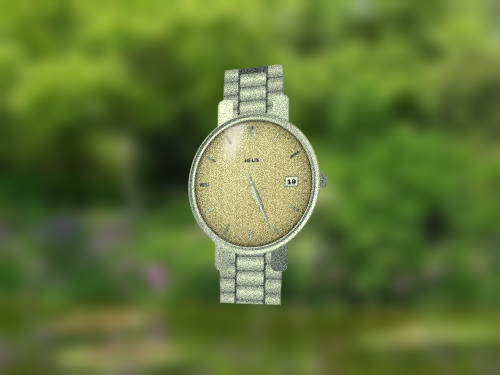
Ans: 5:26
